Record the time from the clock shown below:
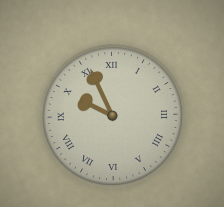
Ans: 9:56
